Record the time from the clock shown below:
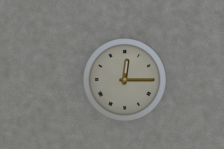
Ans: 12:15
